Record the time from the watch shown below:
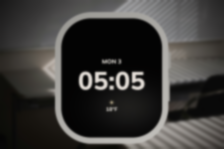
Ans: 5:05
